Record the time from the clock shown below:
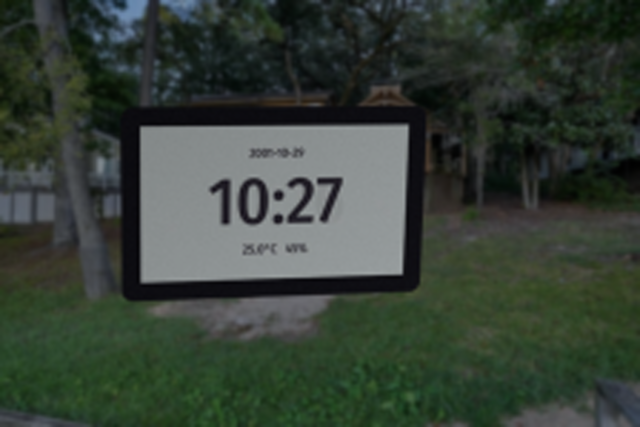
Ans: 10:27
